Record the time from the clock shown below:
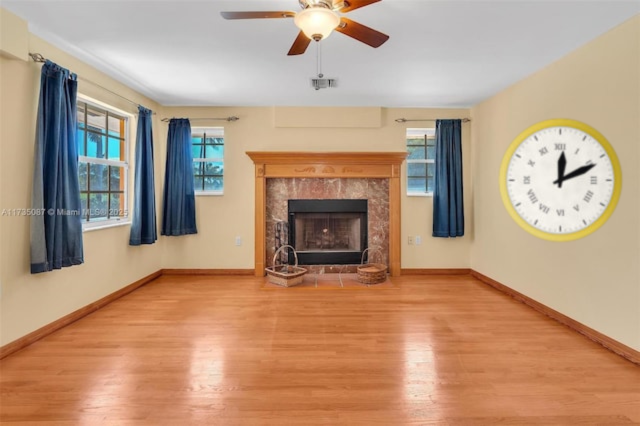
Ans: 12:11
